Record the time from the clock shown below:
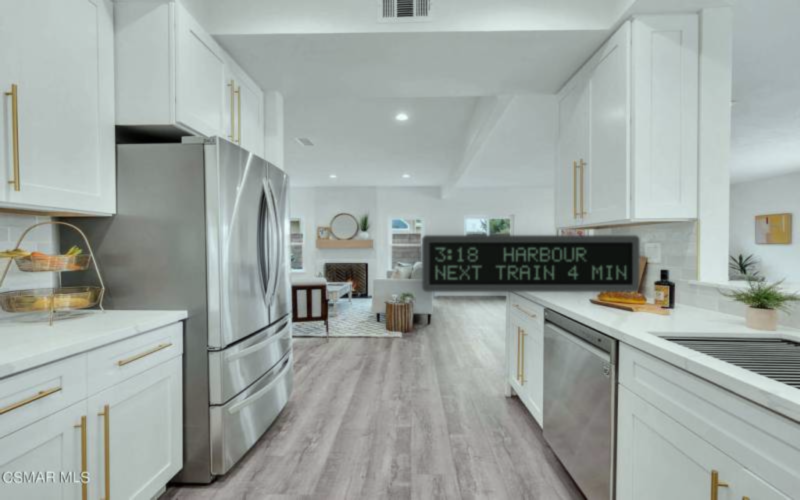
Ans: 3:18
